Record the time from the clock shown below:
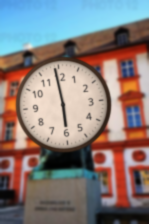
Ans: 5:59
